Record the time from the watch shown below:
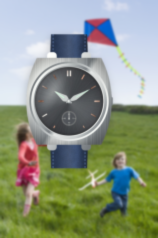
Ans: 10:10
